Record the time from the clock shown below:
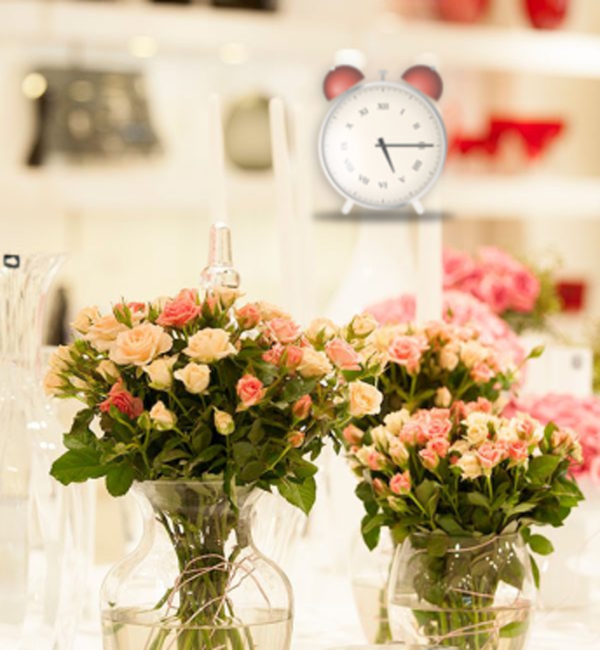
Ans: 5:15
